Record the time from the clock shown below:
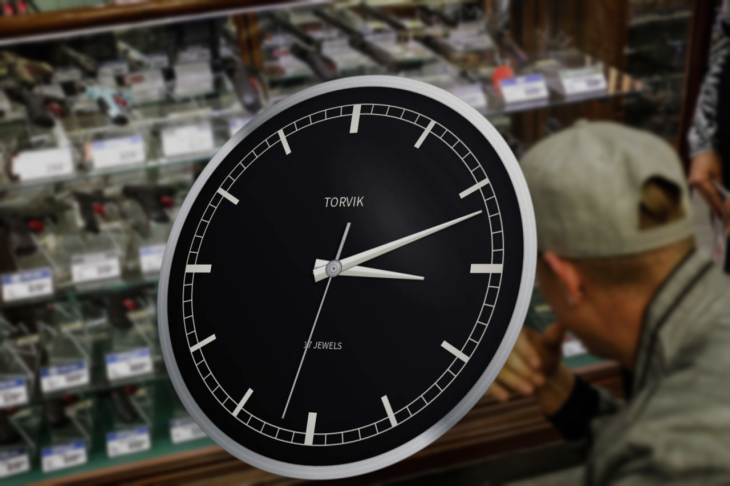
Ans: 3:11:32
